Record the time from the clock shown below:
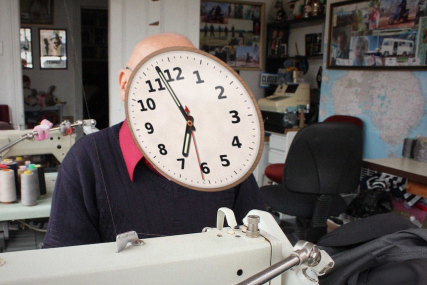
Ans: 6:57:31
